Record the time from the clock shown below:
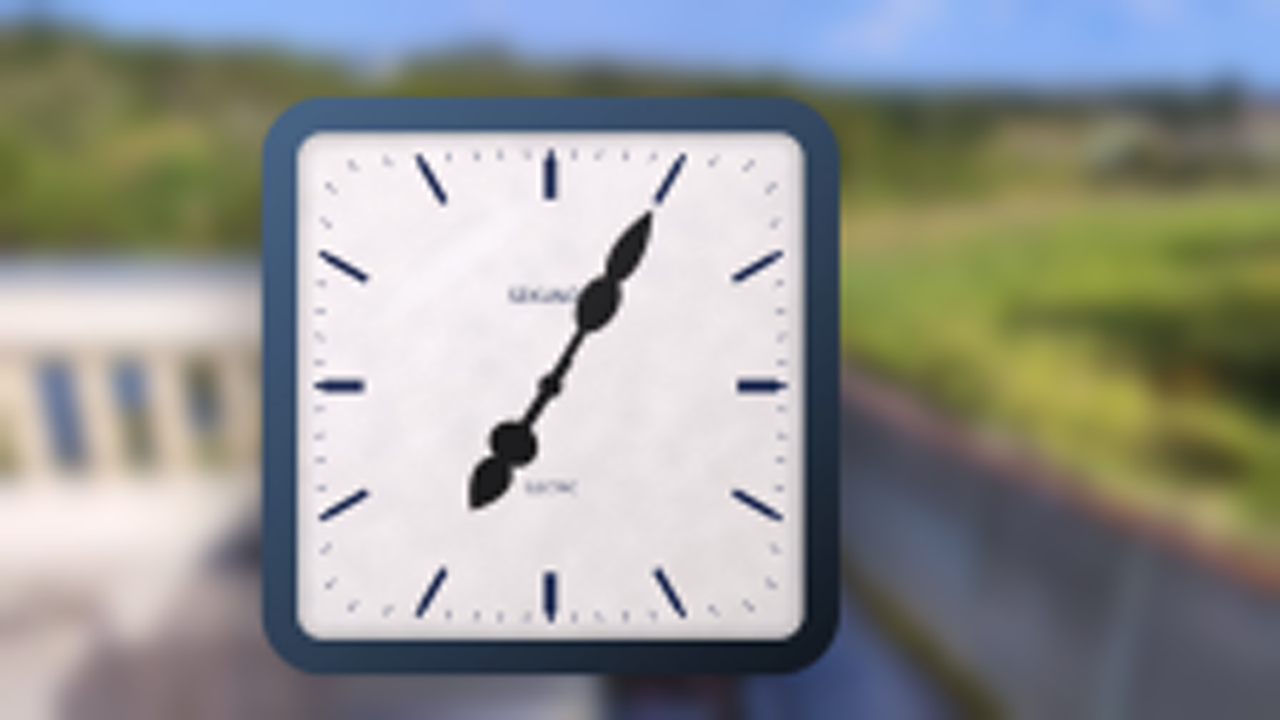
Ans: 7:05
